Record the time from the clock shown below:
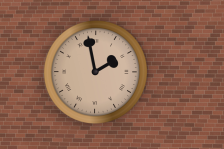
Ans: 1:58
